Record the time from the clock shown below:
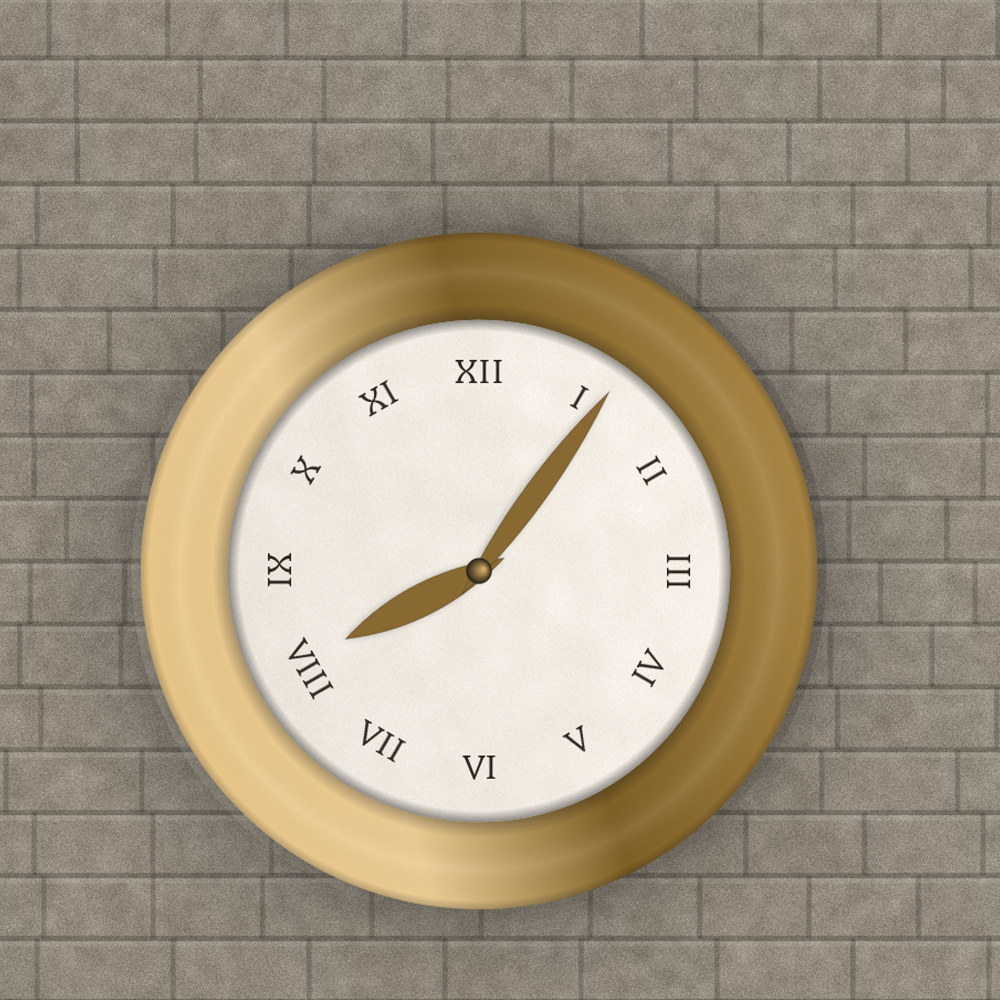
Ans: 8:06
